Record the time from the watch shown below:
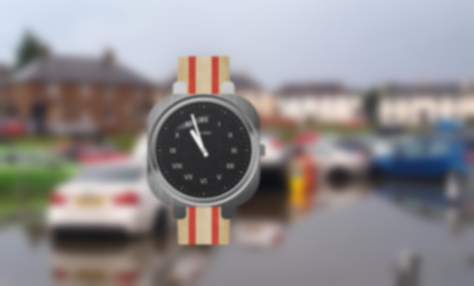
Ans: 10:57
